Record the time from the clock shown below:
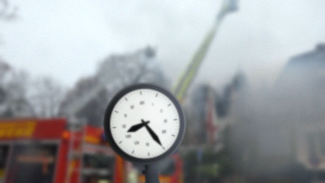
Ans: 8:25
